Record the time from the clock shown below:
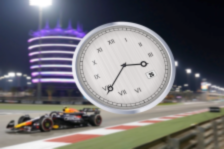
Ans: 3:39
